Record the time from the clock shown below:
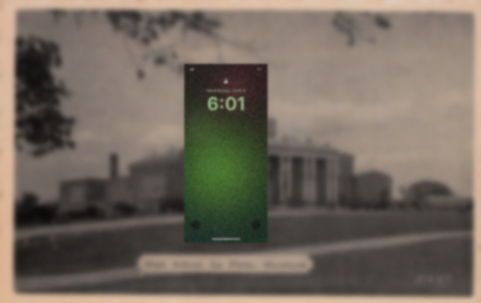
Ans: 6:01
